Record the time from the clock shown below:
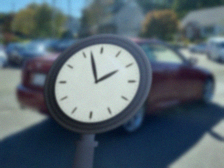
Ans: 1:57
